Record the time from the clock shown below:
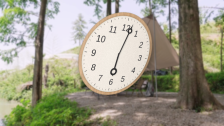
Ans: 6:02
